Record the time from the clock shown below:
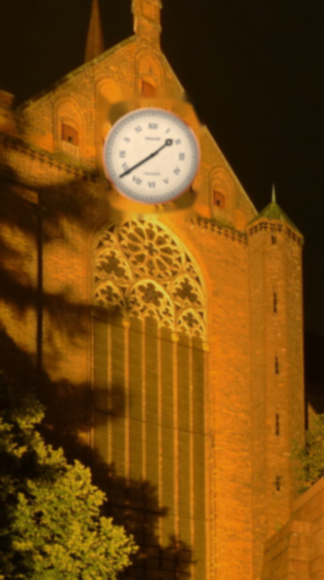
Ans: 1:39
